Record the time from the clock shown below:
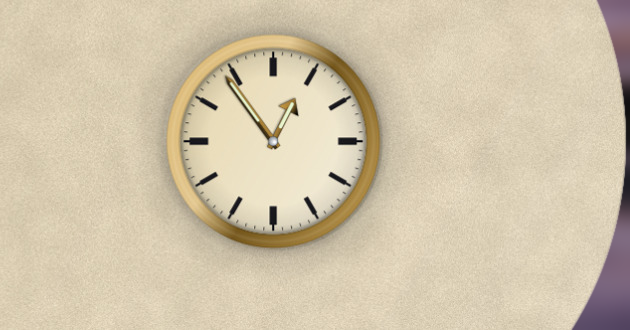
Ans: 12:54
